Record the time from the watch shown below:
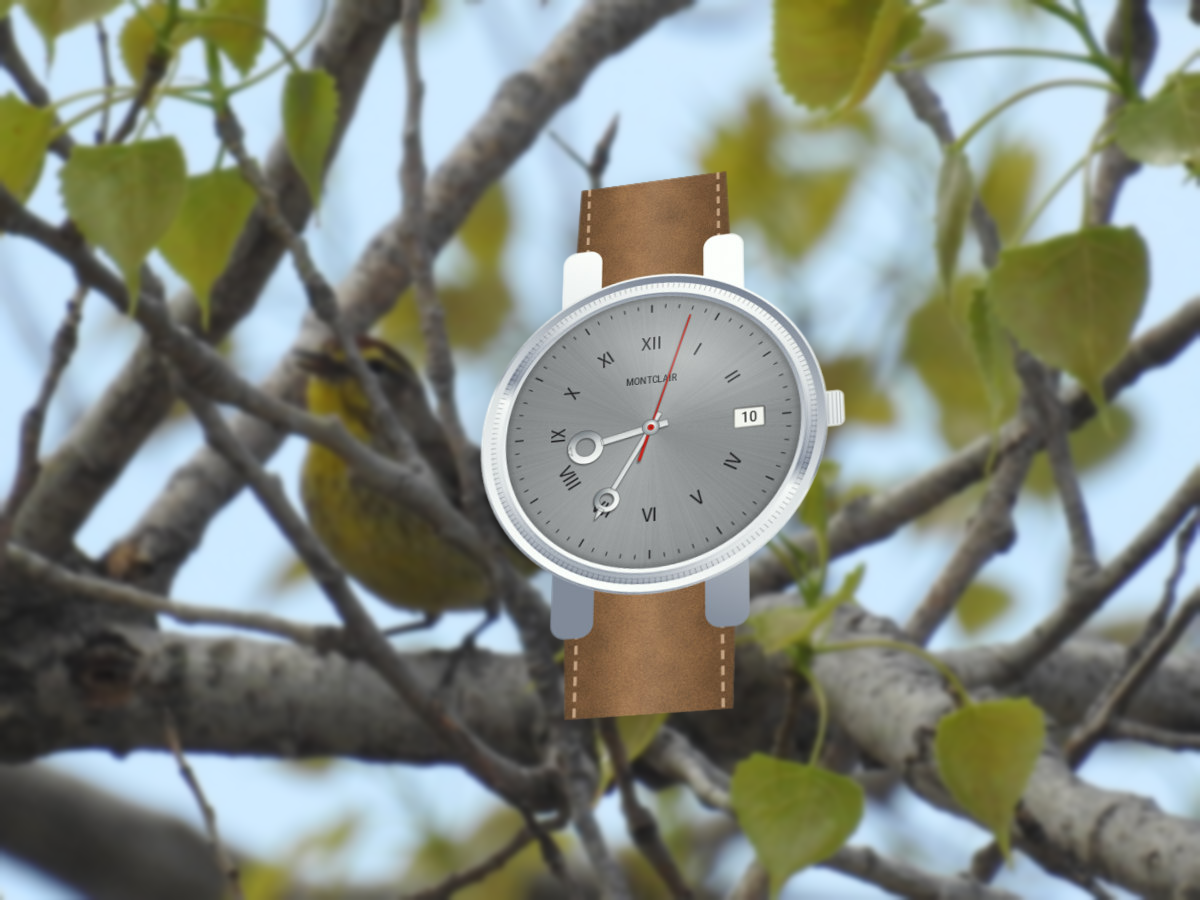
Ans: 8:35:03
